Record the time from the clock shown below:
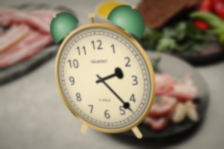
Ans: 2:23
